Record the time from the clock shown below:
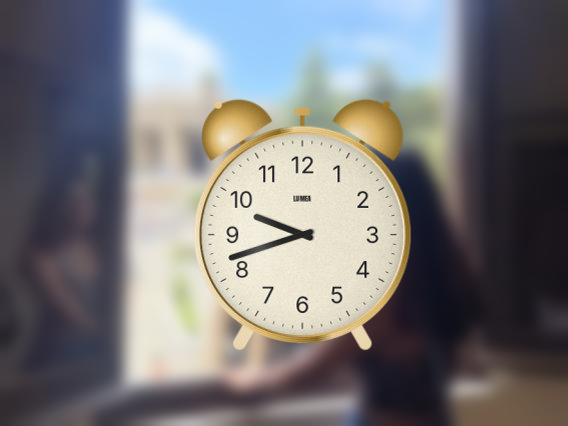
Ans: 9:42
